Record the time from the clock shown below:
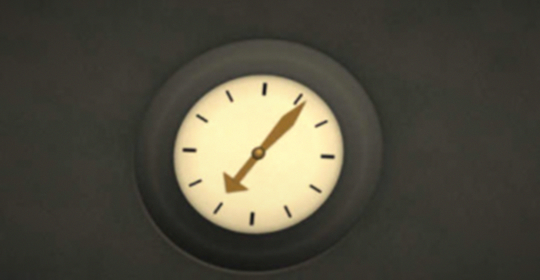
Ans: 7:06
